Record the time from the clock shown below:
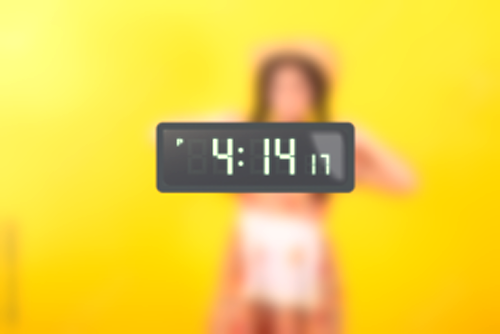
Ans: 4:14:17
